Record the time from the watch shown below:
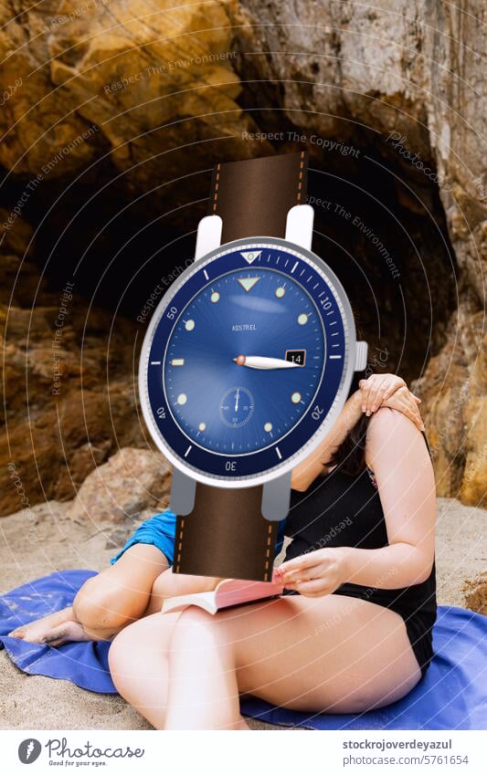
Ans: 3:16
